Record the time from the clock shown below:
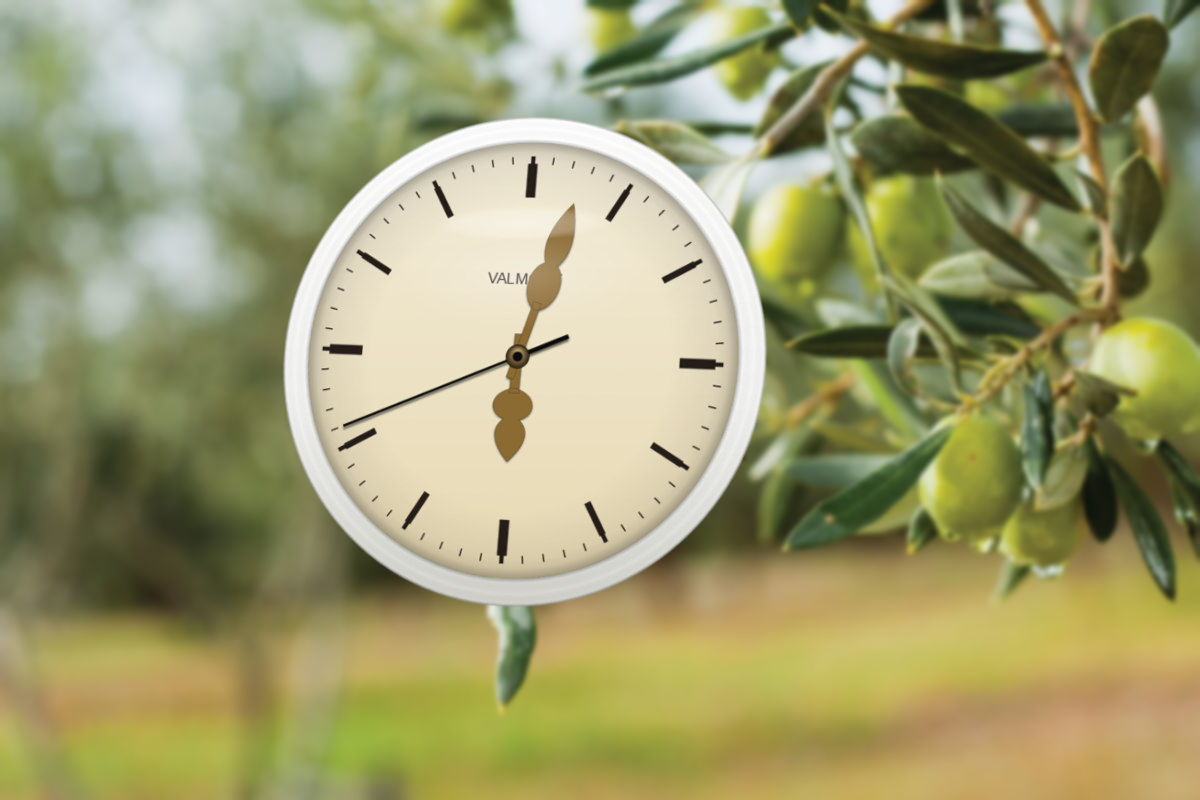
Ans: 6:02:41
